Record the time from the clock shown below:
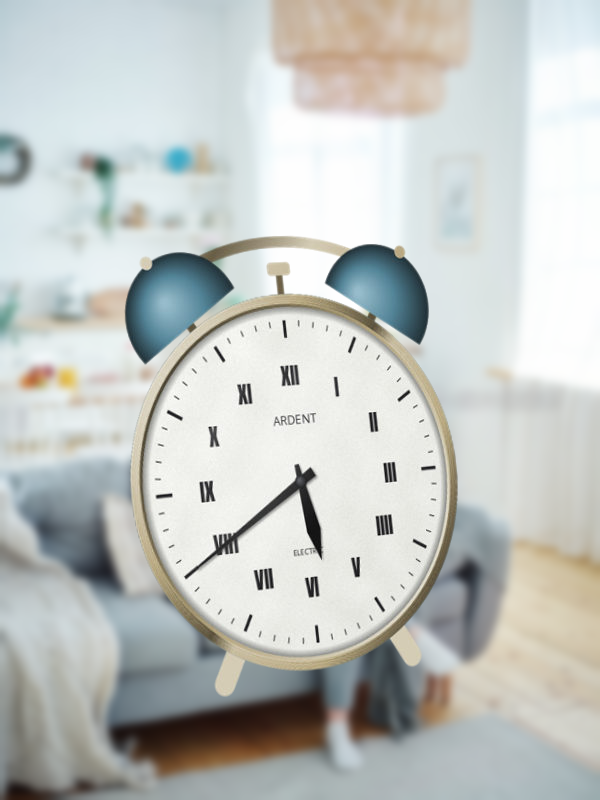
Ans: 5:40
